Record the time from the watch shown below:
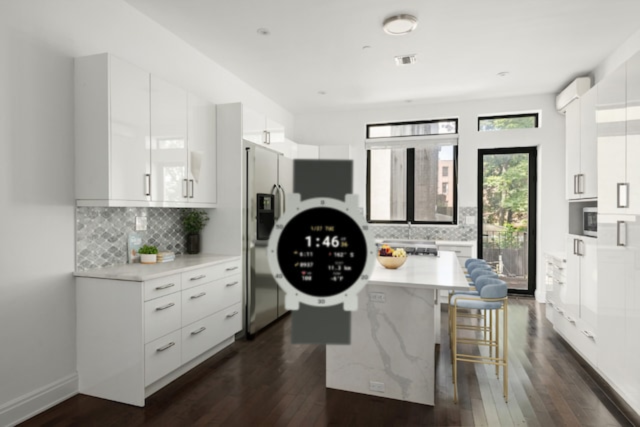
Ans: 1:46
